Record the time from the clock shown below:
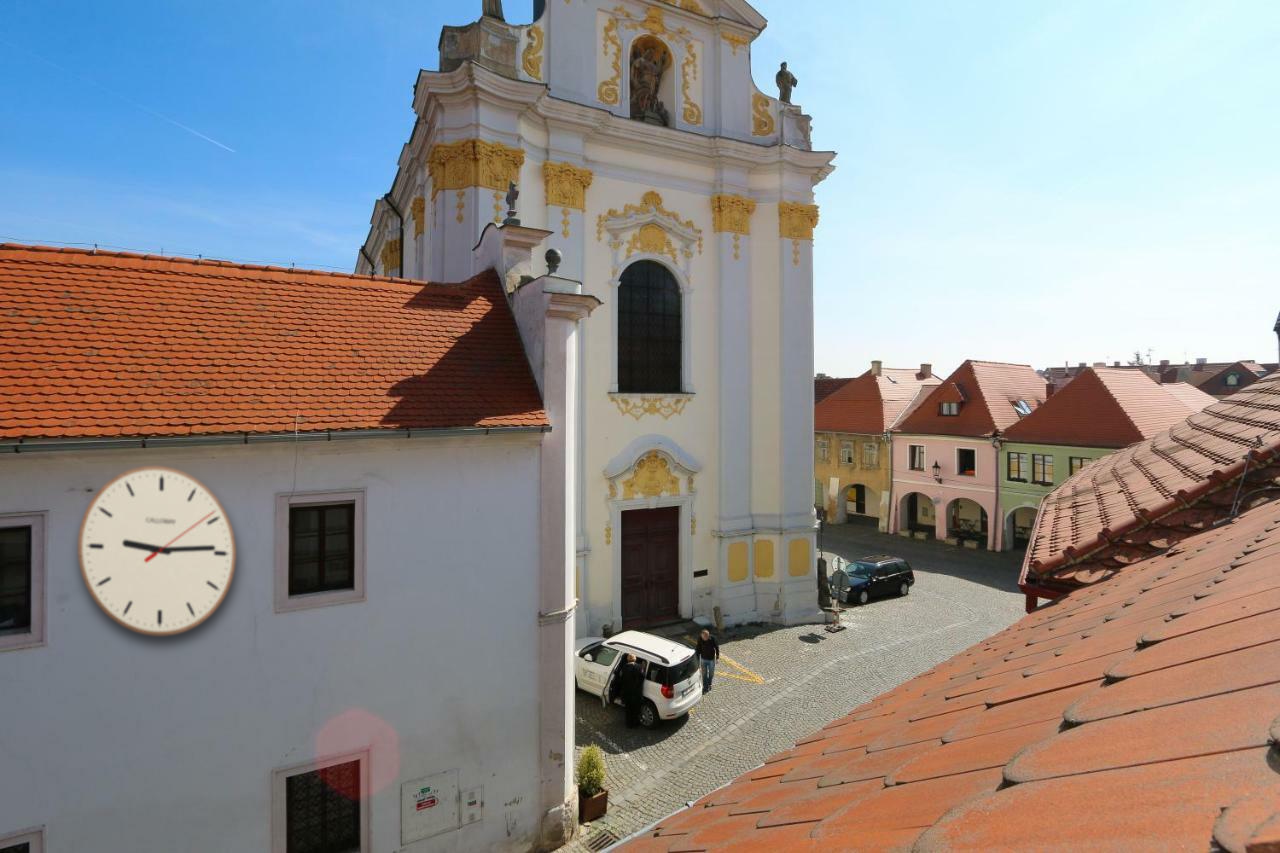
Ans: 9:14:09
